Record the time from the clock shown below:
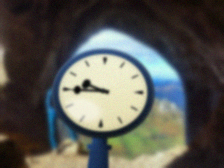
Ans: 9:45
